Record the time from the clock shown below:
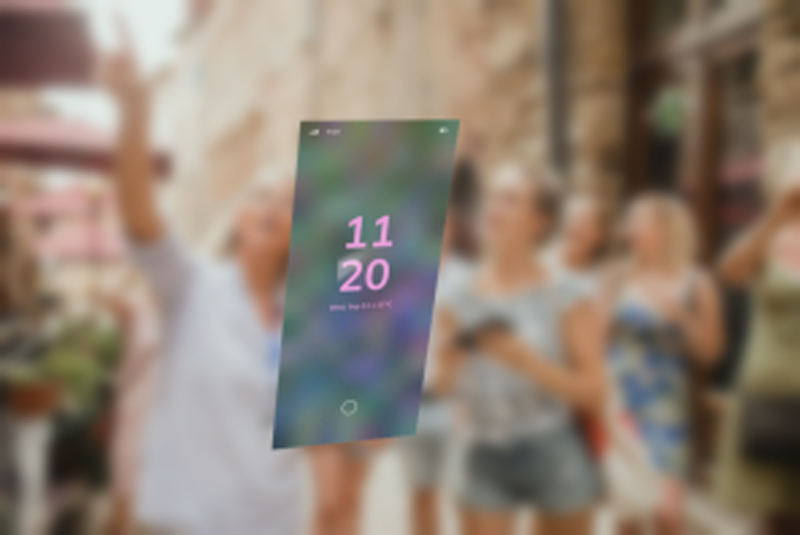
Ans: 11:20
